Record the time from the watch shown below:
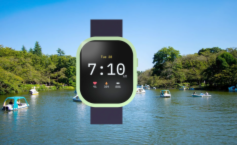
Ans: 7:10
